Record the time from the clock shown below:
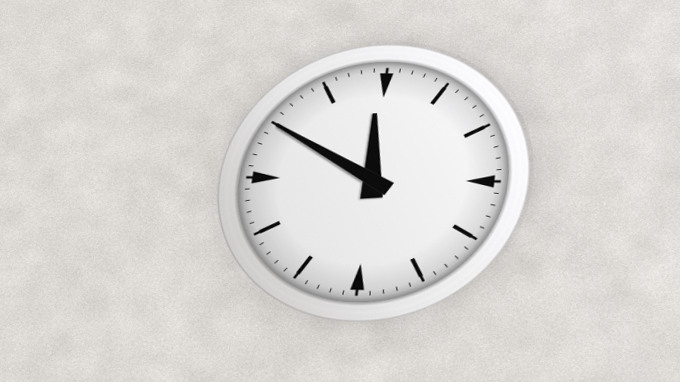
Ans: 11:50
